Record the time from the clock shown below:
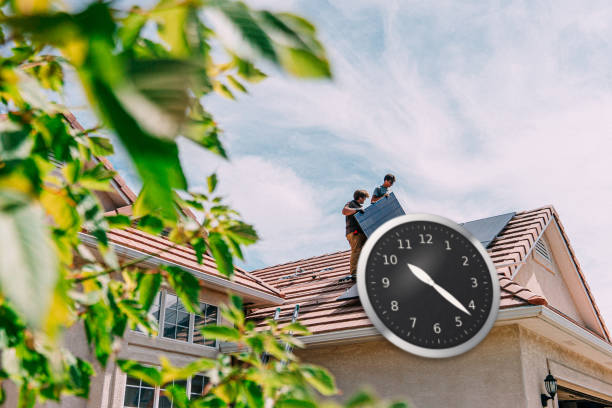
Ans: 10:22
